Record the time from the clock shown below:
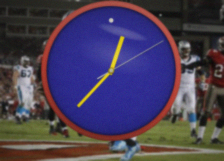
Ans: 12:37:10
